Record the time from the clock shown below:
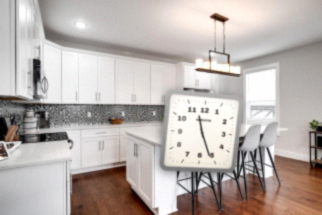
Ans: 11:26
